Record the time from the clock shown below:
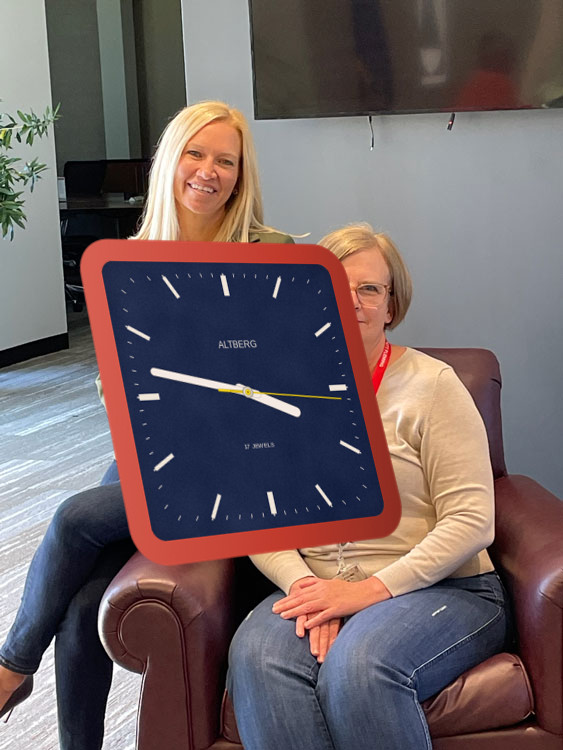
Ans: 3:47:16
